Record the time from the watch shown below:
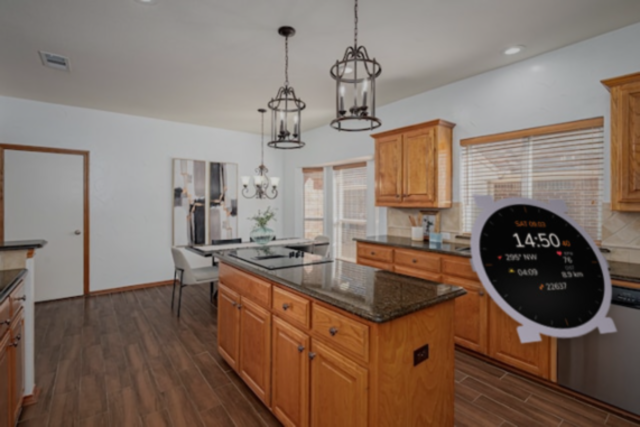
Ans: 14:50
